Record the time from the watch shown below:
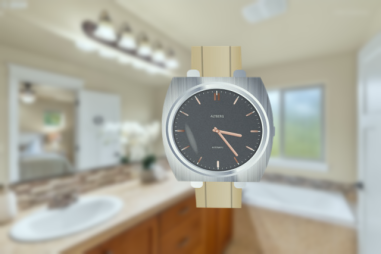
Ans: 3:24
